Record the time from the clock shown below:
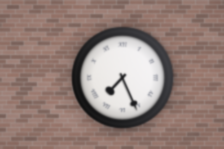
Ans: 7:26
